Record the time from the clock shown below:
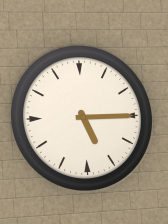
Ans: 5:15
